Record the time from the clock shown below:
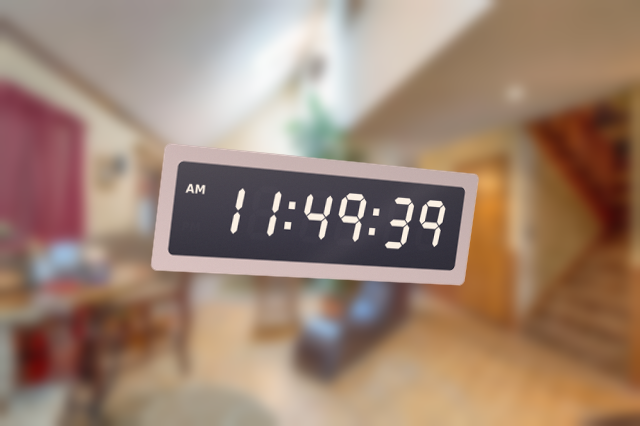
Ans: 11:49:39
